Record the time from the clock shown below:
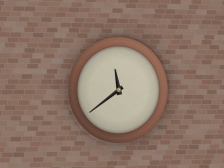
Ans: 11:39
